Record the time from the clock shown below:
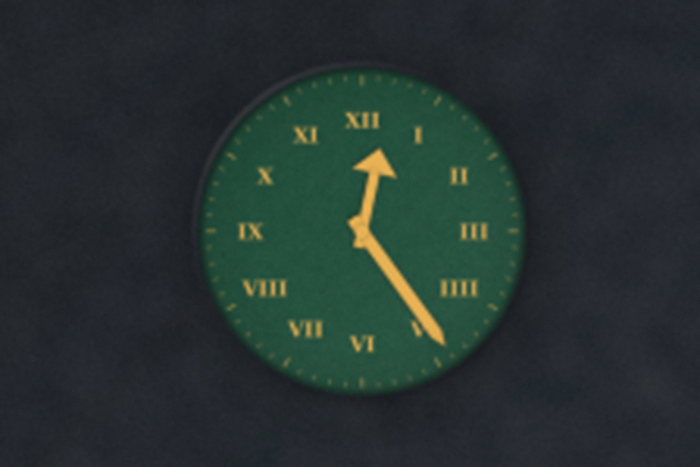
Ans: 12:24
